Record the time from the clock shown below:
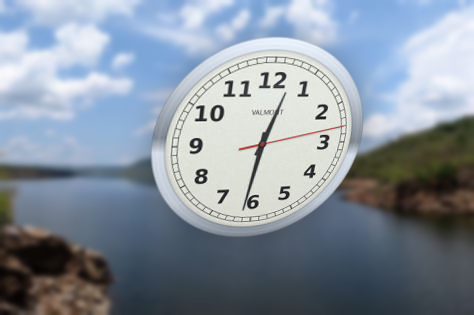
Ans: 12:31:13
